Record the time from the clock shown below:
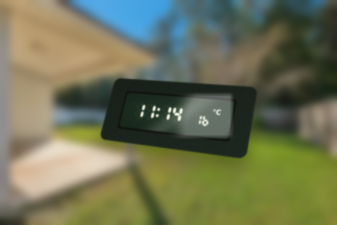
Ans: 11:14
